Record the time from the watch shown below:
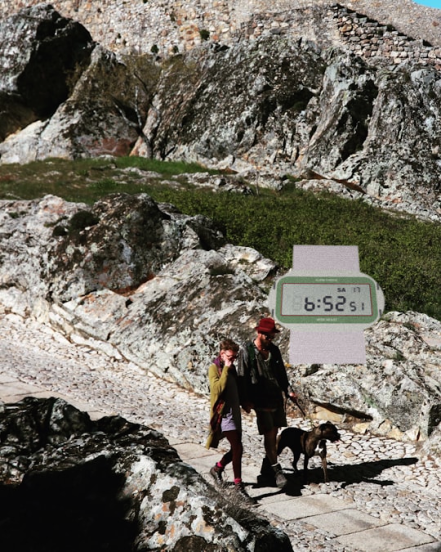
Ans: 6:52:51
